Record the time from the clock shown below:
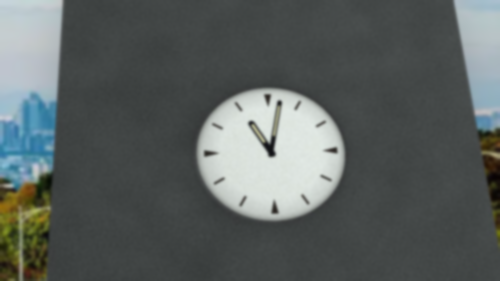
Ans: 11:02
